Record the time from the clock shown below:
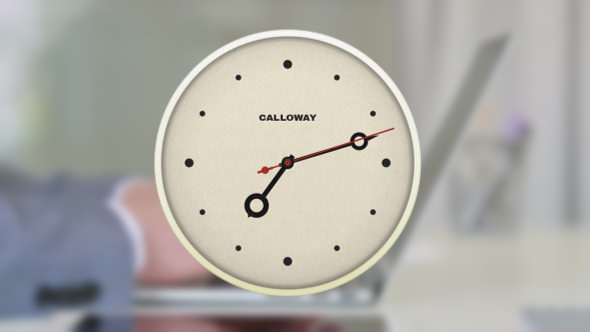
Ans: 7:12:12
